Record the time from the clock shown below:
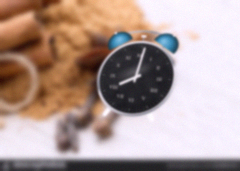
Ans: 8:01
